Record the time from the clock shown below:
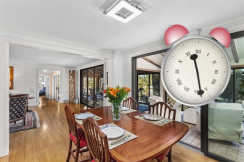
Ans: 11:28
